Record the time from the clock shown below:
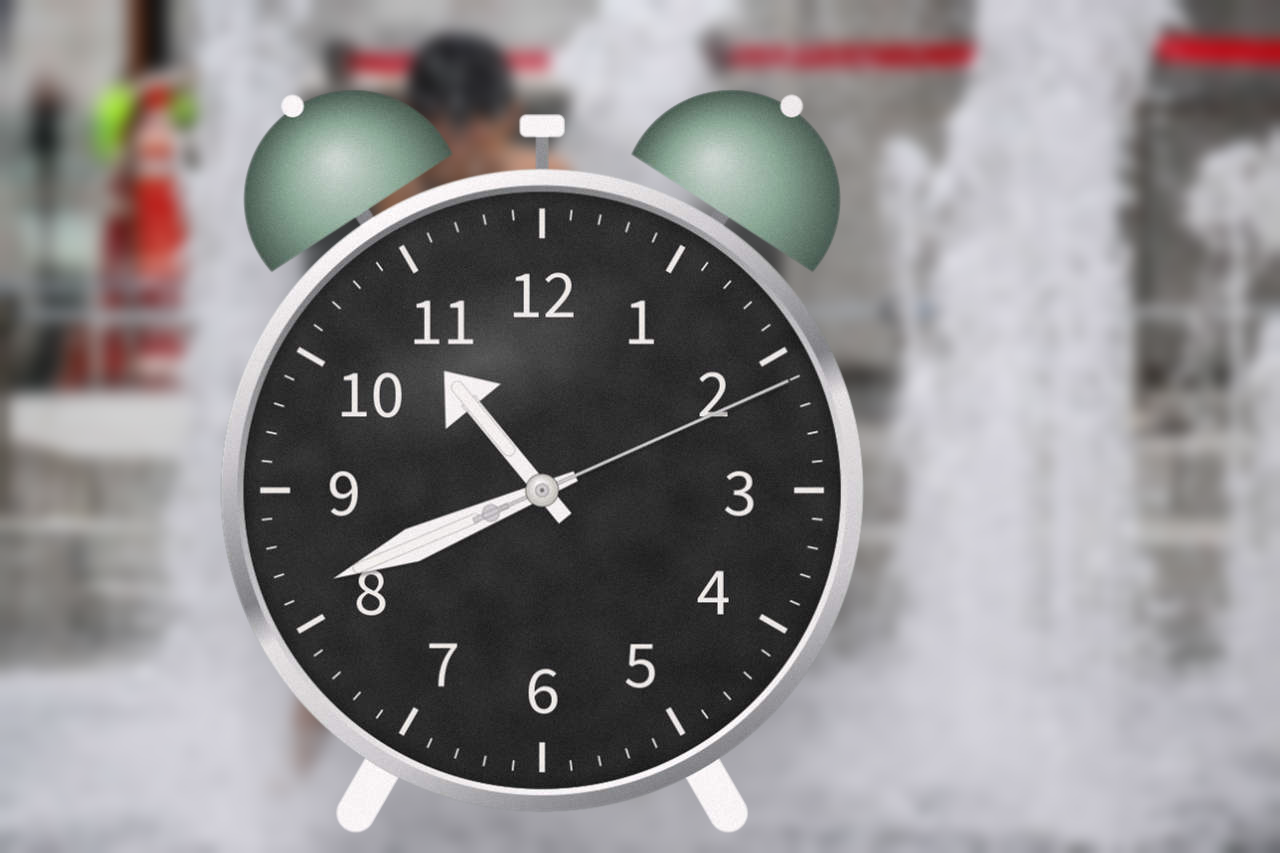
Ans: 10:41:11
